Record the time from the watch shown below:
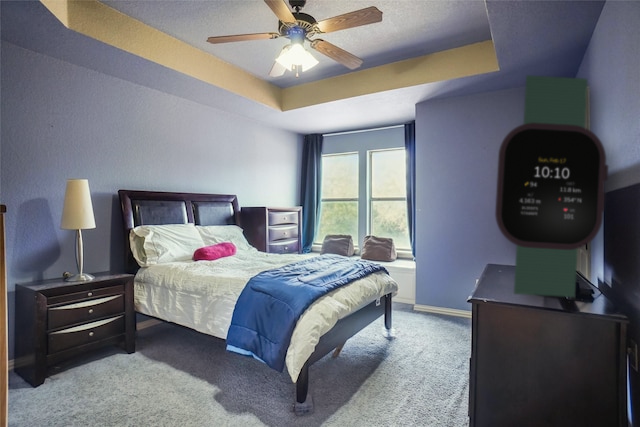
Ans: 10:10
